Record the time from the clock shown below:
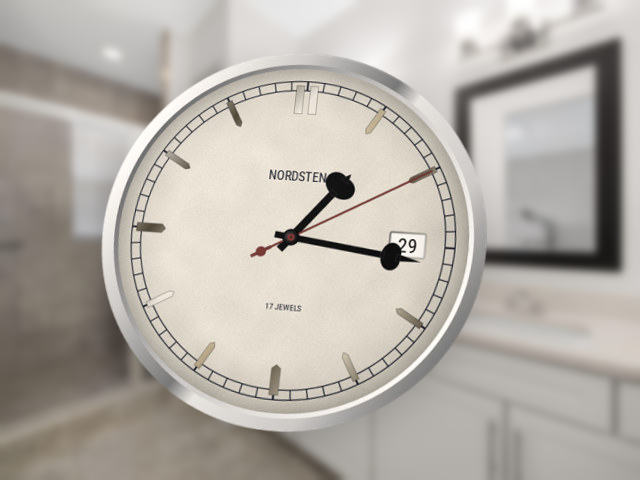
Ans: 1:16:10
